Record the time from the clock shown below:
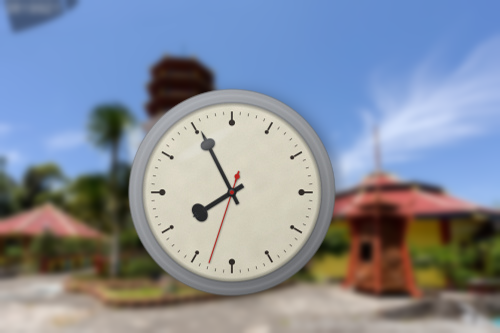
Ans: 7:55:33
